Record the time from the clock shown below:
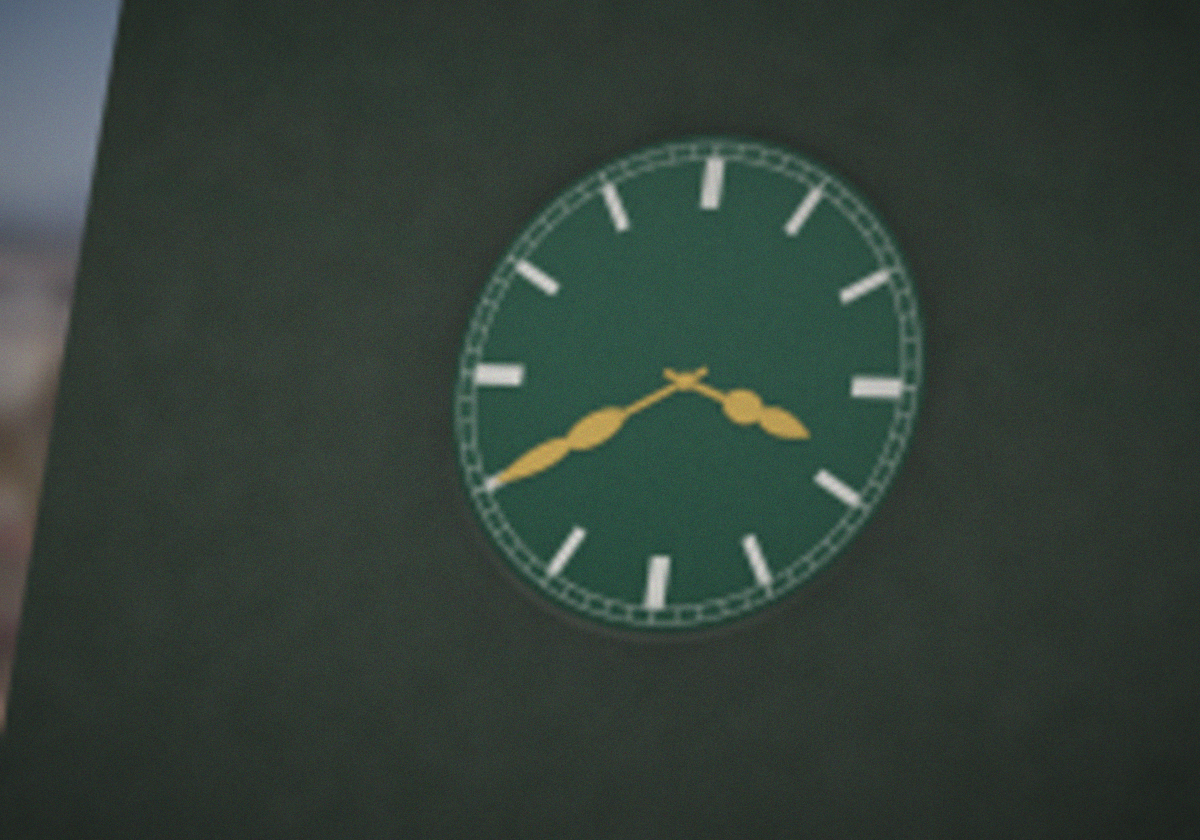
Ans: 3:40
